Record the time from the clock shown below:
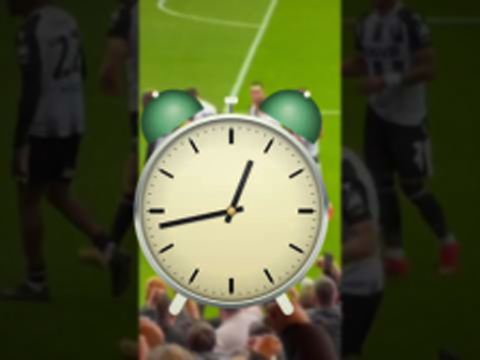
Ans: 12:43
